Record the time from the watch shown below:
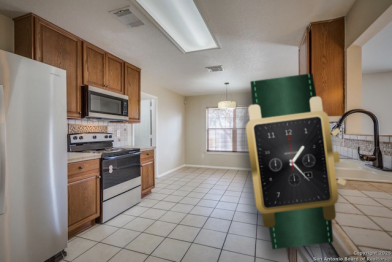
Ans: 1:24
